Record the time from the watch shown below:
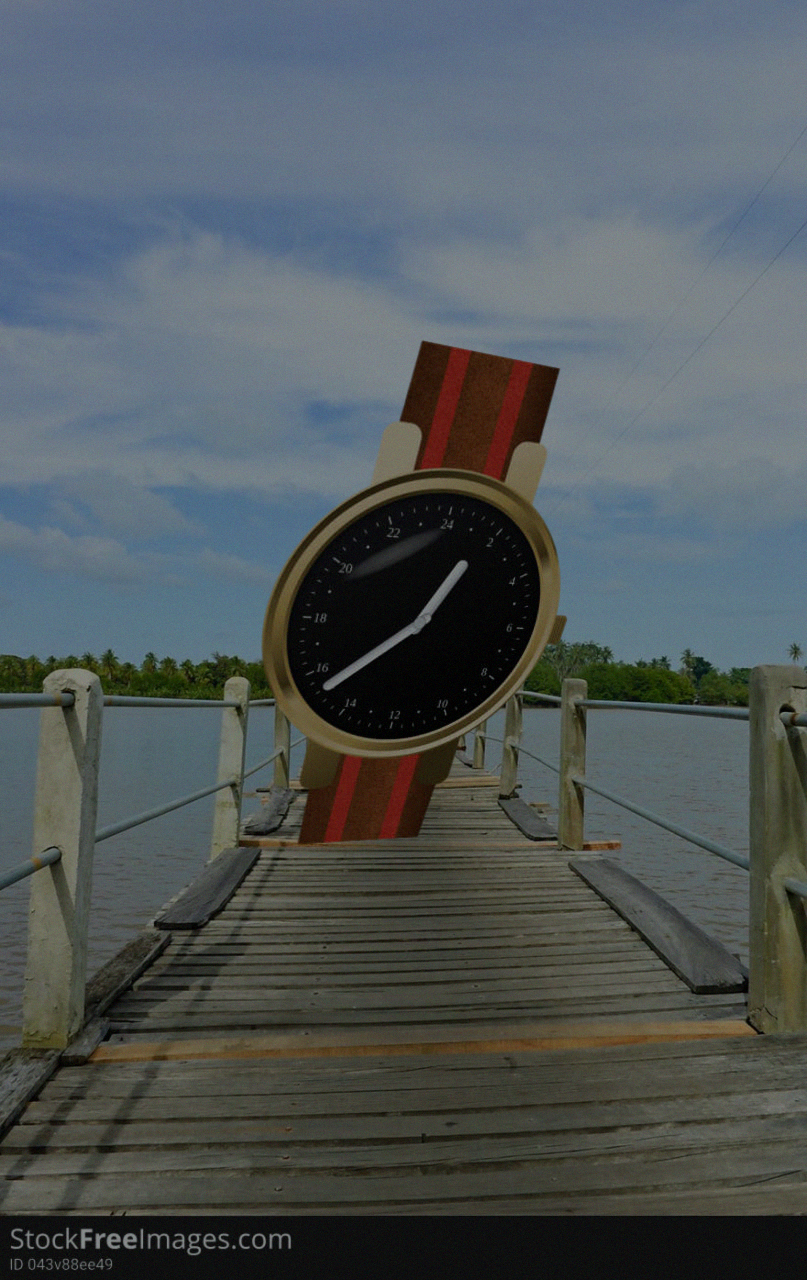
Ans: 1:38
